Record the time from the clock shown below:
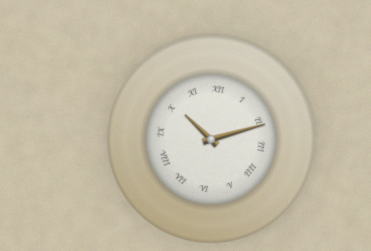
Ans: 10:11
